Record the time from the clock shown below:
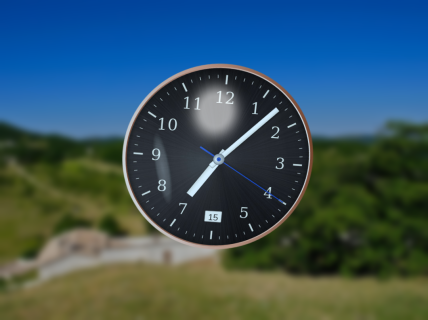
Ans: 7:07:20
